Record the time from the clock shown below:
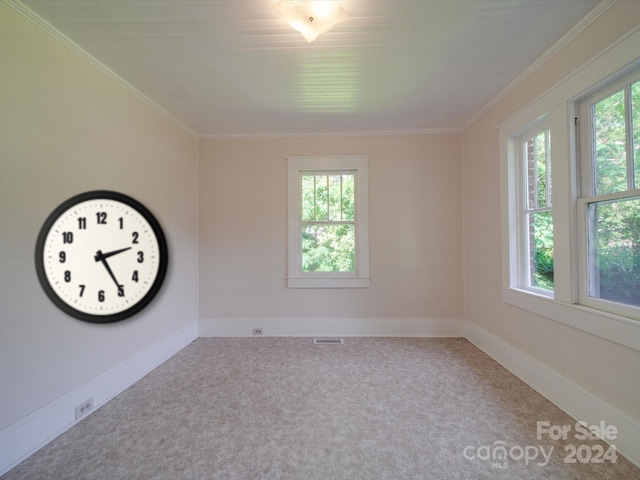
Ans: 2:25
